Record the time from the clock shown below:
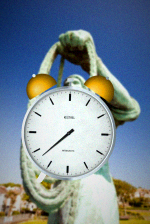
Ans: 7:38
